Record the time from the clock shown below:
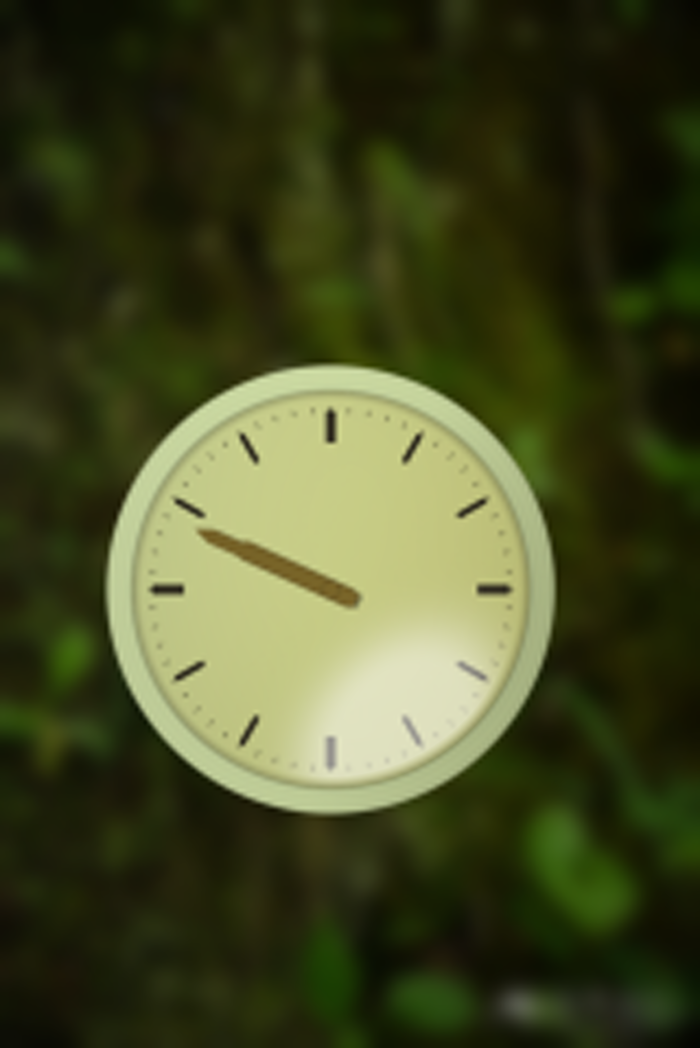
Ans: 9:49
